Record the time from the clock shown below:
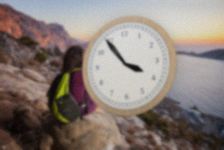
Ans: 3:54
